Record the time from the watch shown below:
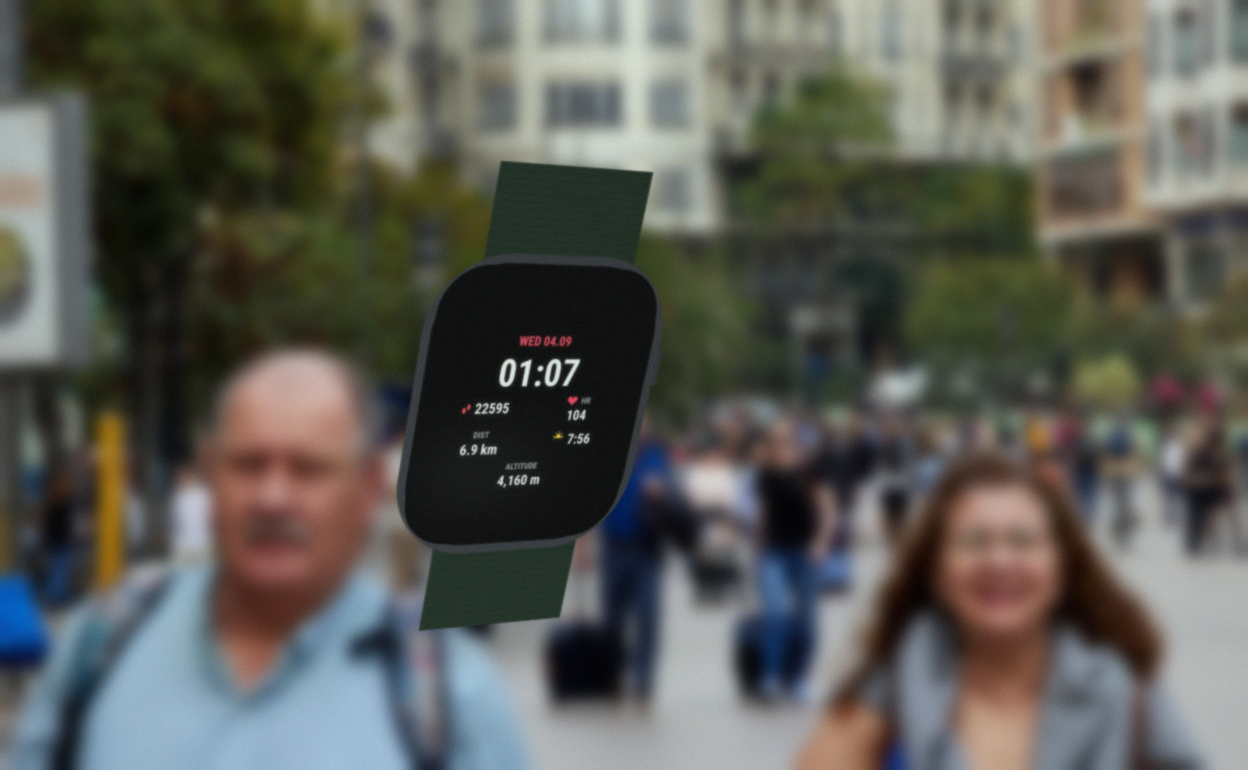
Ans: 1:07
